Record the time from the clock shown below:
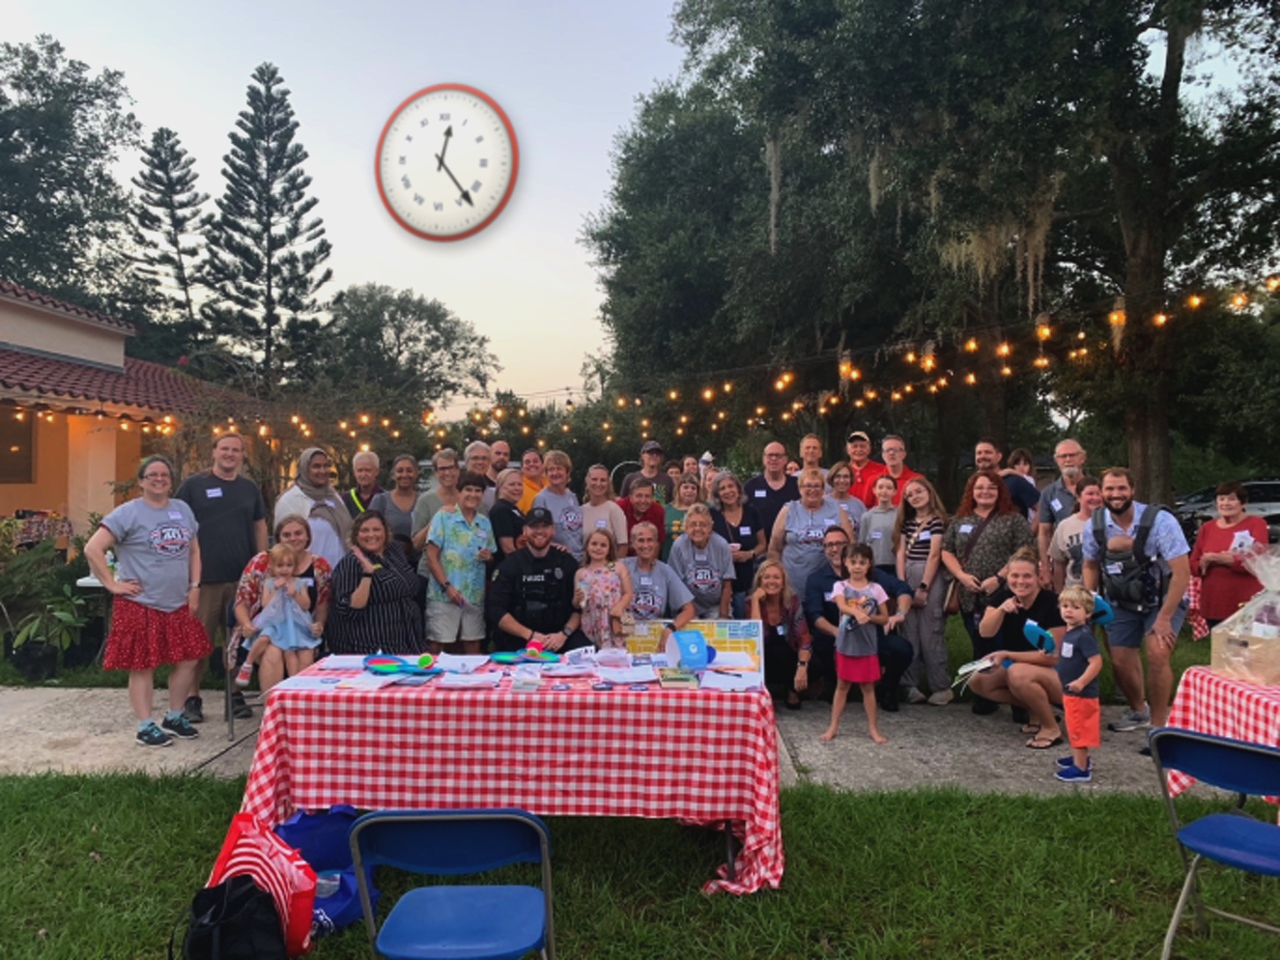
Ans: 12:23
